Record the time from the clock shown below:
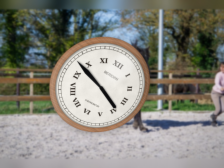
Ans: 3:48
